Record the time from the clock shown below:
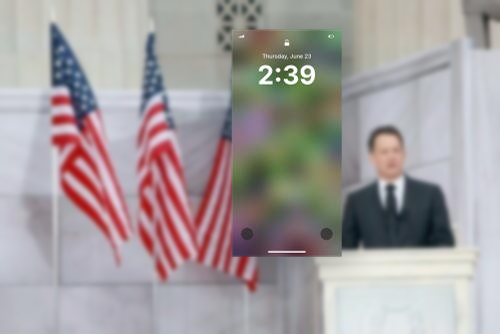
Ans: 2:39
